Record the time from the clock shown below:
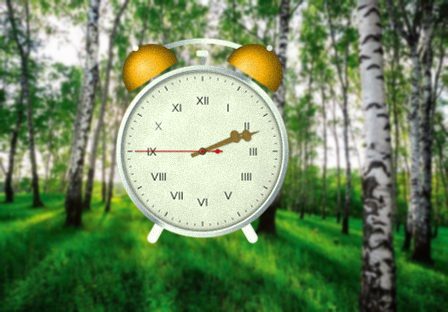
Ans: 2:11:45
